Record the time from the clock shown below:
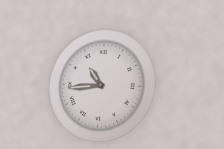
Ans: 10:44
